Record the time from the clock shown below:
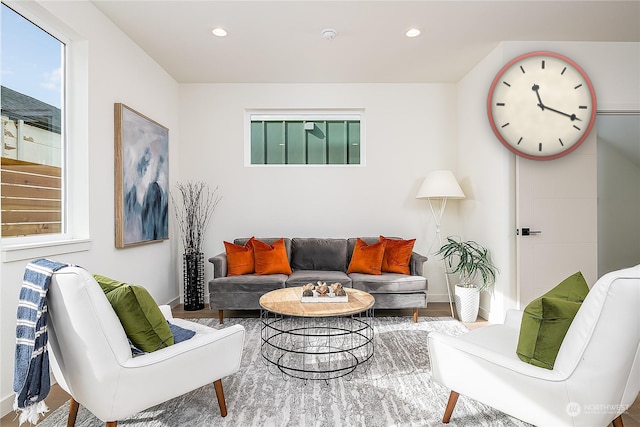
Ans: 11:18
